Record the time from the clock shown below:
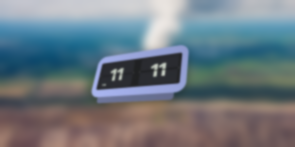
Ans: 11:11
